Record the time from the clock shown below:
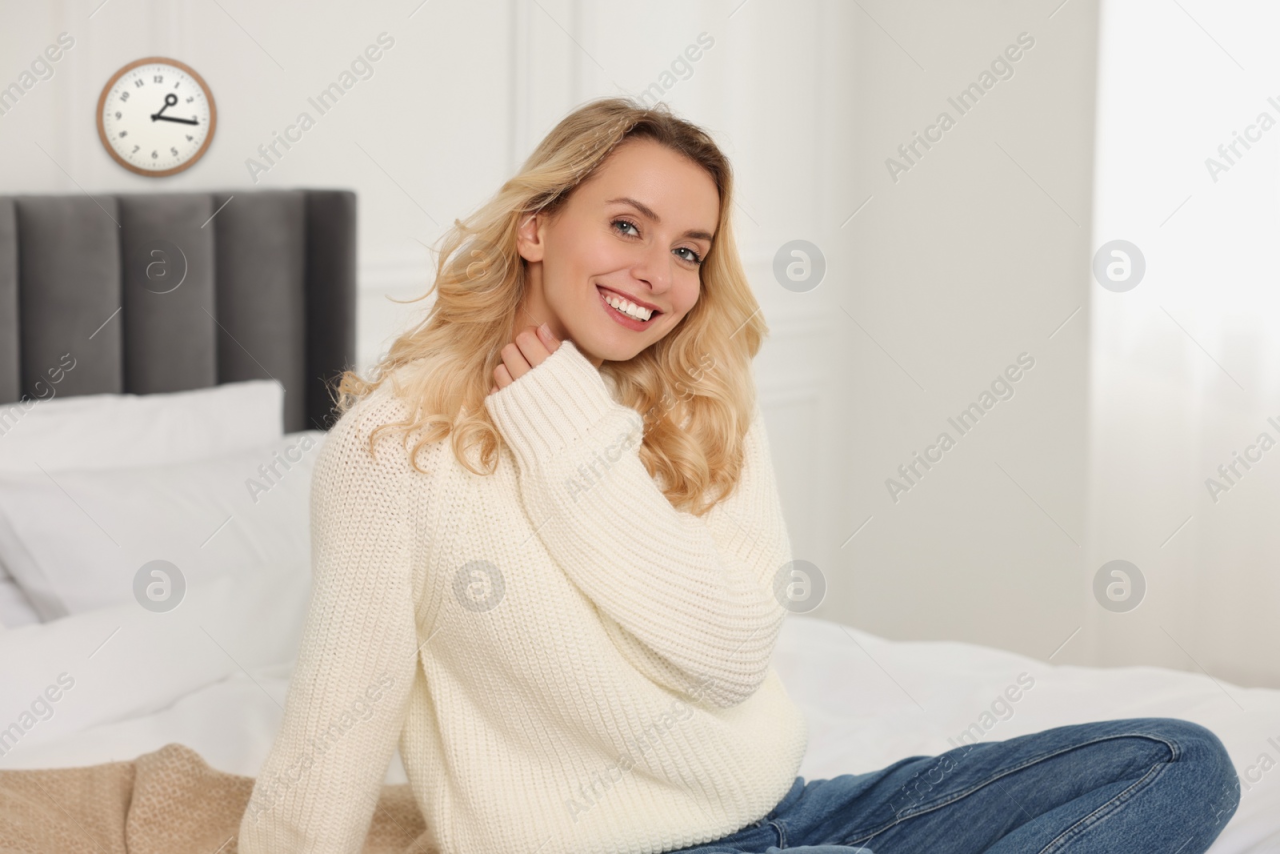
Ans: 1:16
